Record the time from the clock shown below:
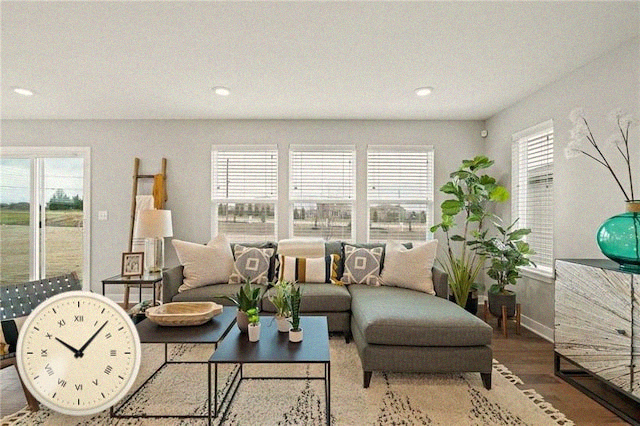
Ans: 10:07
